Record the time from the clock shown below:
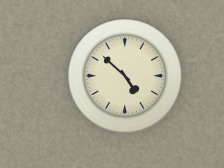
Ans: 4:52
